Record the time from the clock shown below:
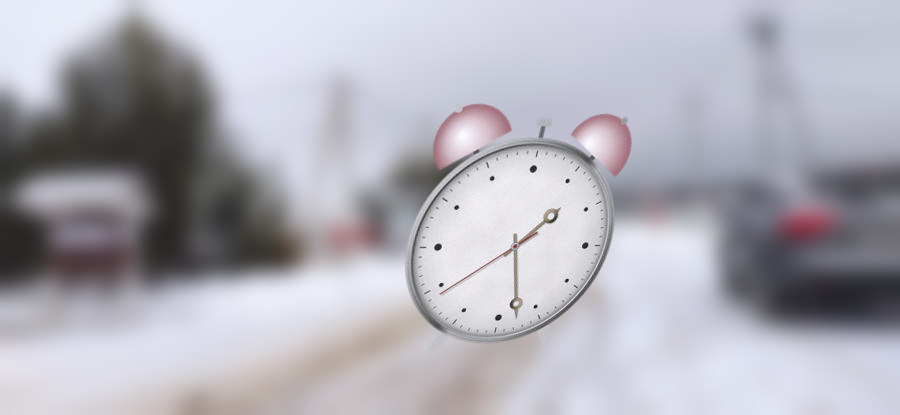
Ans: 1:27:39
